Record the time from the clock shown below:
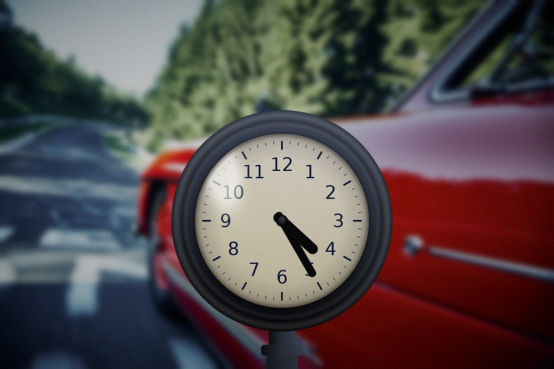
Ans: 4:25
